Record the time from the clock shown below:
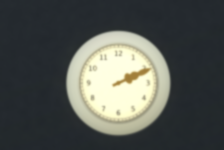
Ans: 2:11
